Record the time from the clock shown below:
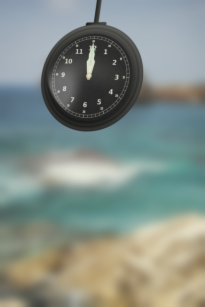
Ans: 12:00
